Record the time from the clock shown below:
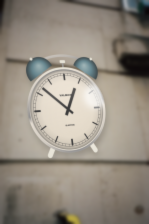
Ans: 12:52
